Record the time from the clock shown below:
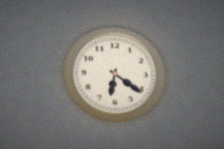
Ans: 6:21
